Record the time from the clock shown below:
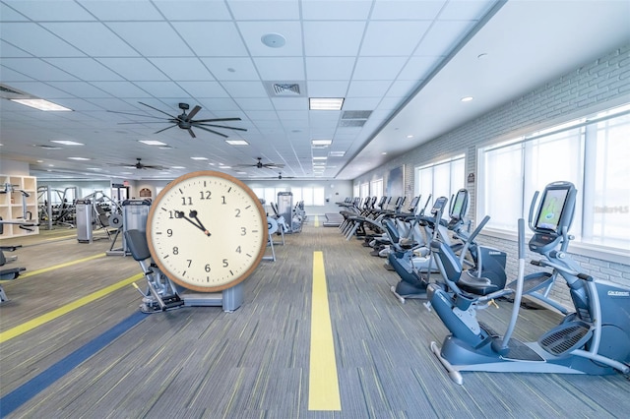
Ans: 10:51
